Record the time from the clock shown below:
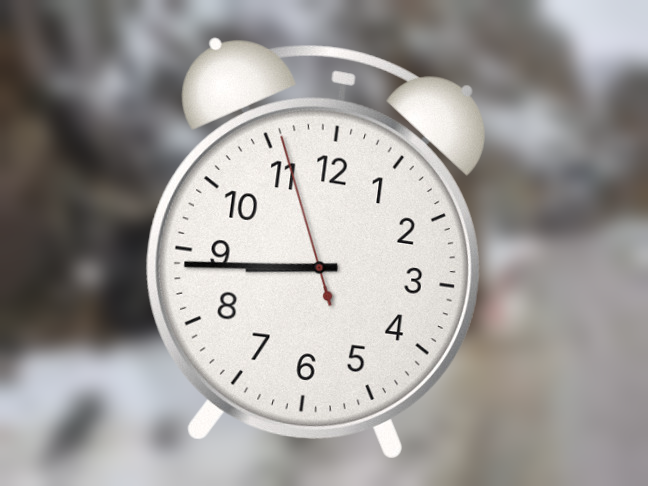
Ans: 8:43:56
